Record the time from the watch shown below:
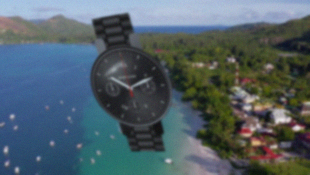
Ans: 10:12
